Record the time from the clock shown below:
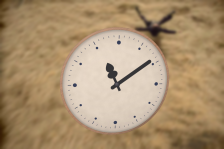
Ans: 11:09
